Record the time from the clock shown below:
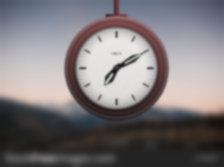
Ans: 7:10
